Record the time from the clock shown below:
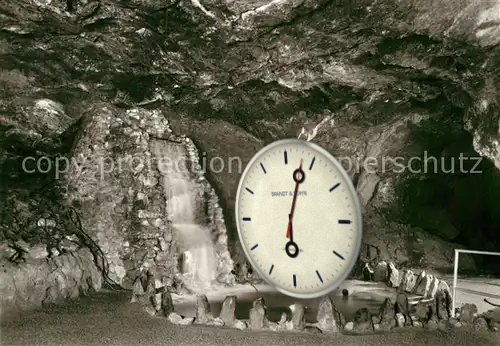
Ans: 6:03:03
